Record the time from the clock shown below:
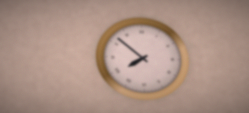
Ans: 7:52
